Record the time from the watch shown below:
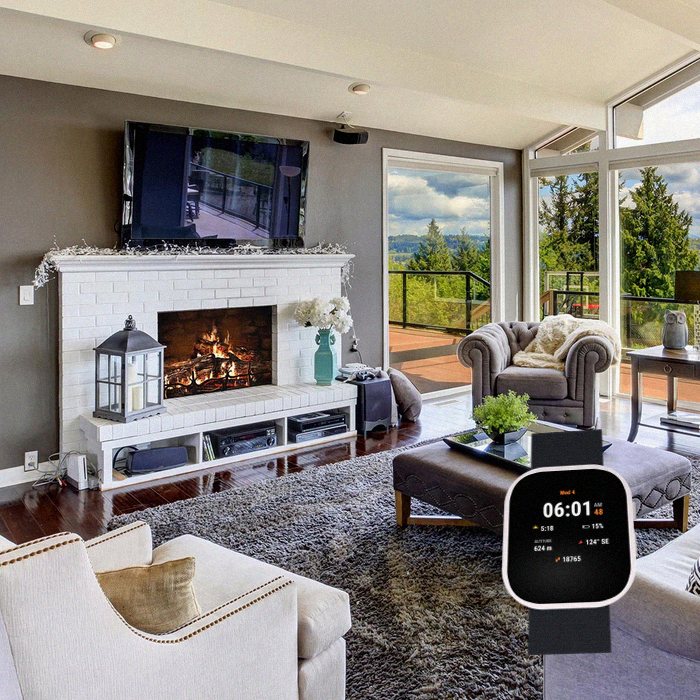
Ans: 6:01:48
